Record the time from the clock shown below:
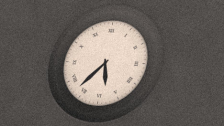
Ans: 5:37
